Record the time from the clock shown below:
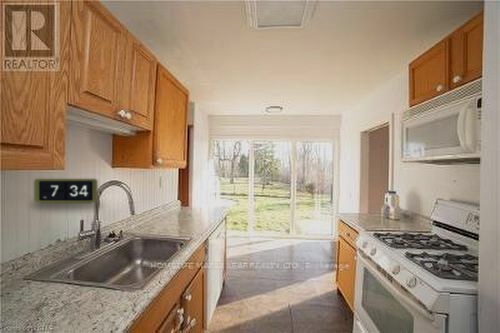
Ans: 7:34
